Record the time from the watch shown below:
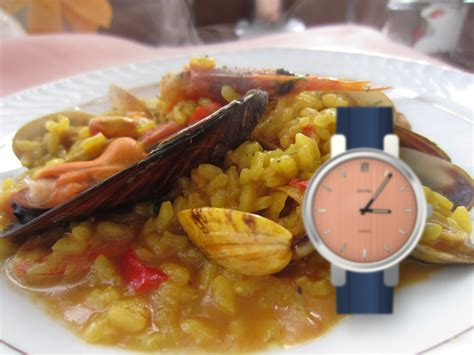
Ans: 3:06
